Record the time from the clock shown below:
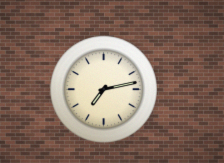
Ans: 7:13
